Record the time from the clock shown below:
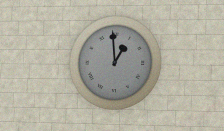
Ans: 12:59
